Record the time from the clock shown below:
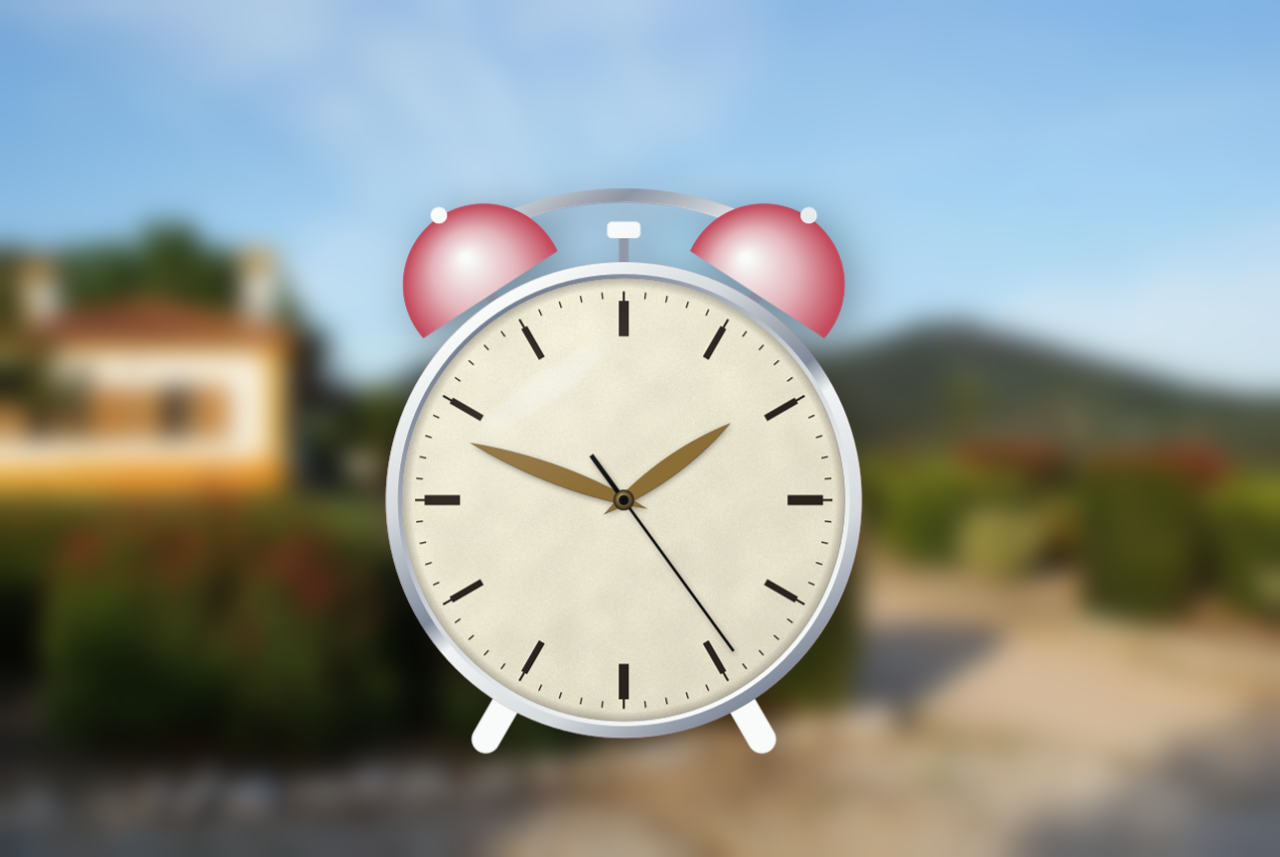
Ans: 1:48:24
